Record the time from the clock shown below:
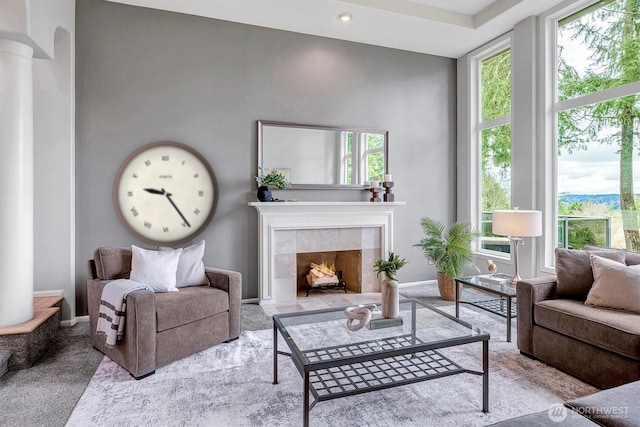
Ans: 9:24
